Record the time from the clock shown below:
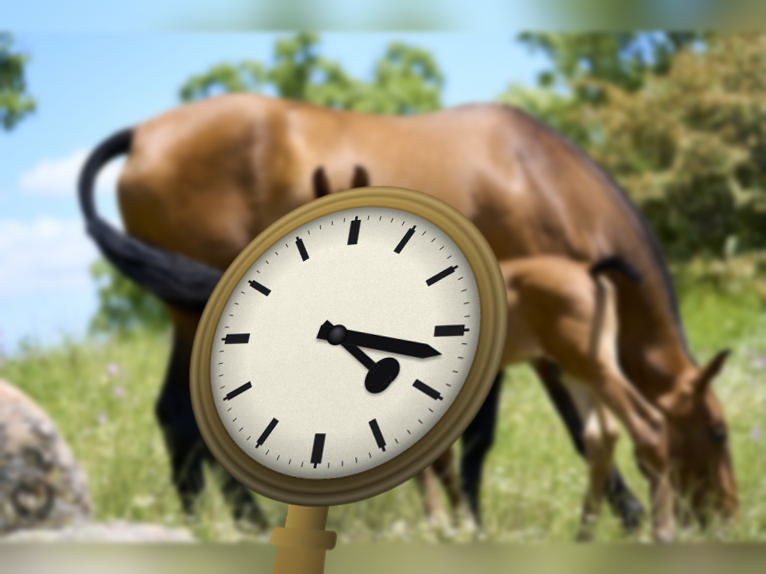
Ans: 4:17
